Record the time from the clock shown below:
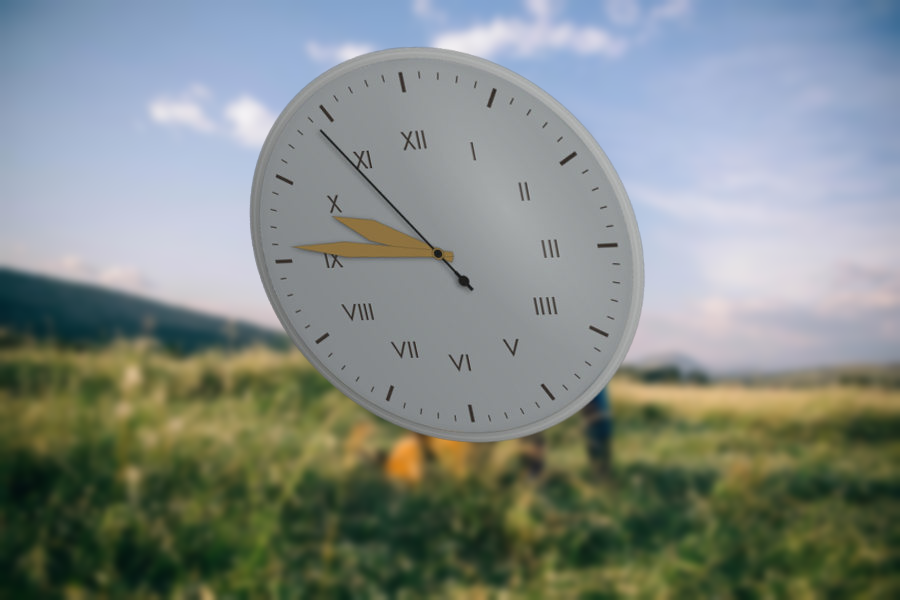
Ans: 9:45:54
